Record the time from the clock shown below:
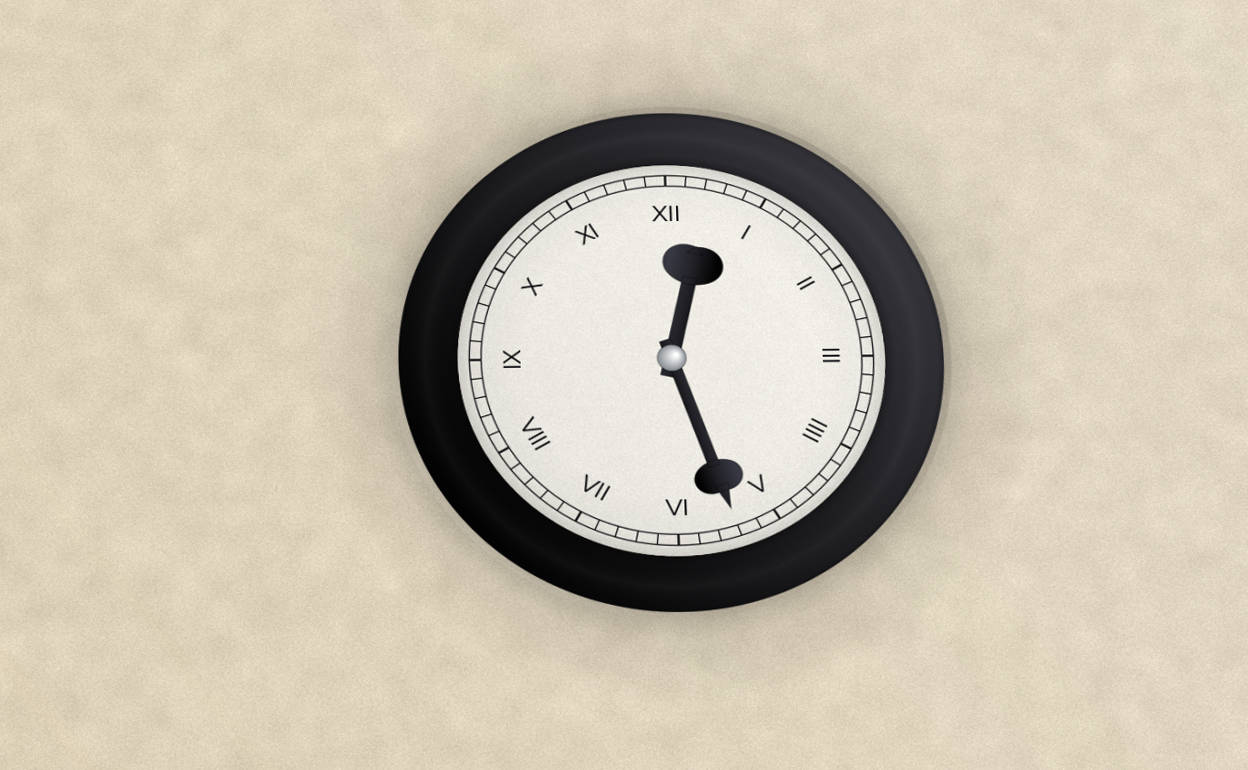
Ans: 12:27
